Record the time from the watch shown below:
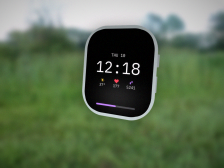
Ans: 12:18
